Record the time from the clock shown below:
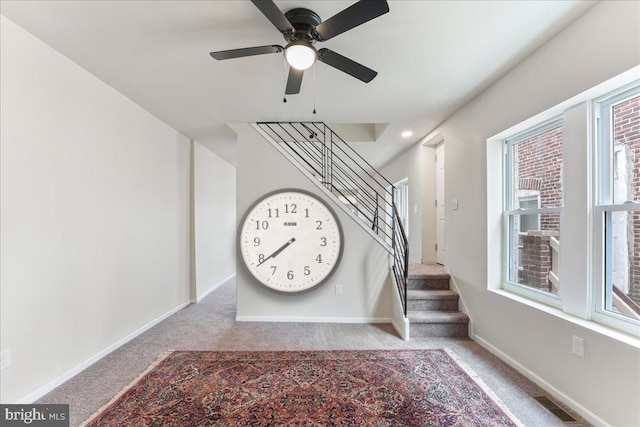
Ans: 7:39
